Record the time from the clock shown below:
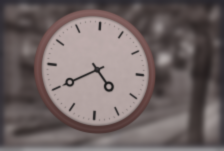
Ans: 4:40
